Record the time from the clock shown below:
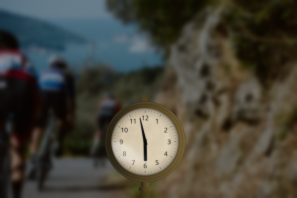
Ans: 5:58
